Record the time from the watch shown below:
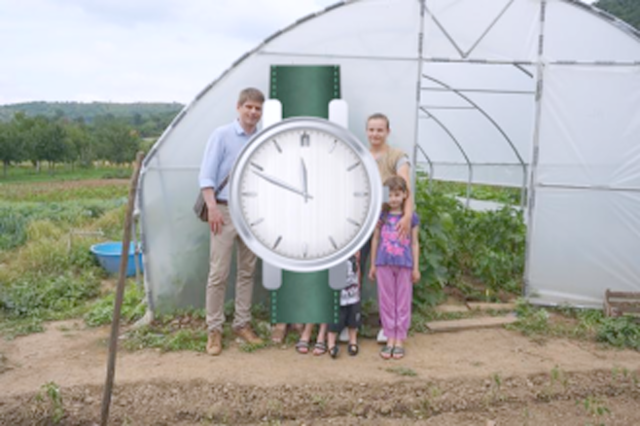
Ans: 11:49
